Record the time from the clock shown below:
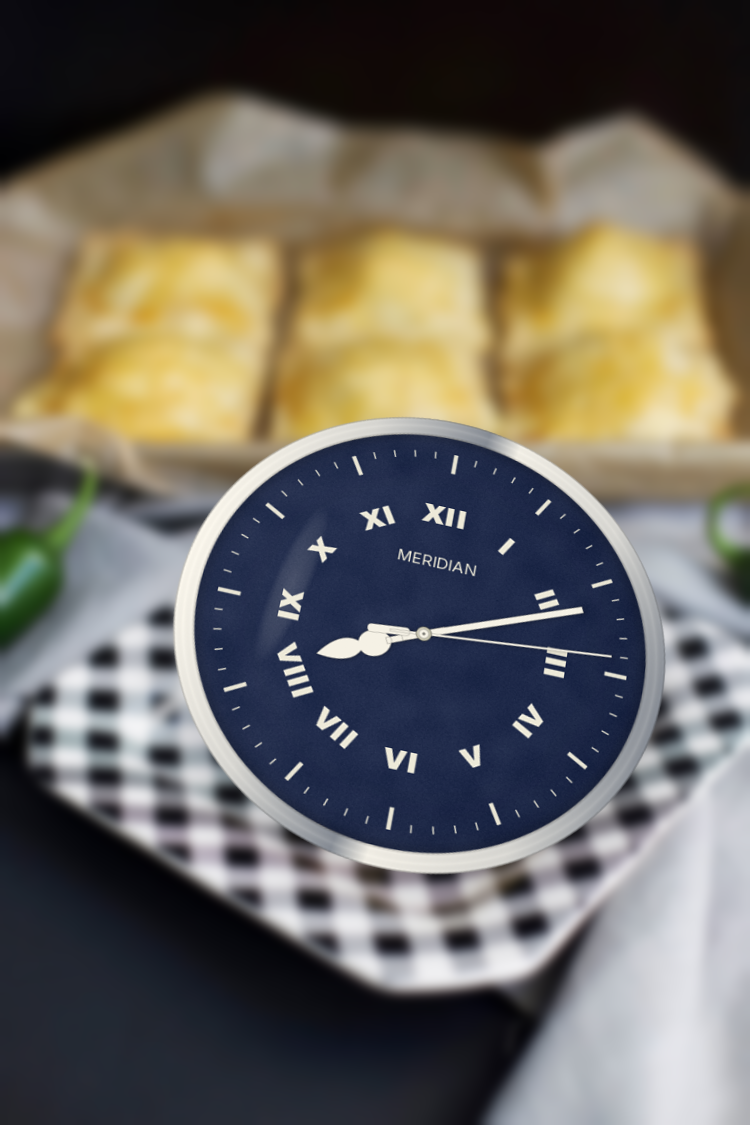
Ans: 8:11:14
